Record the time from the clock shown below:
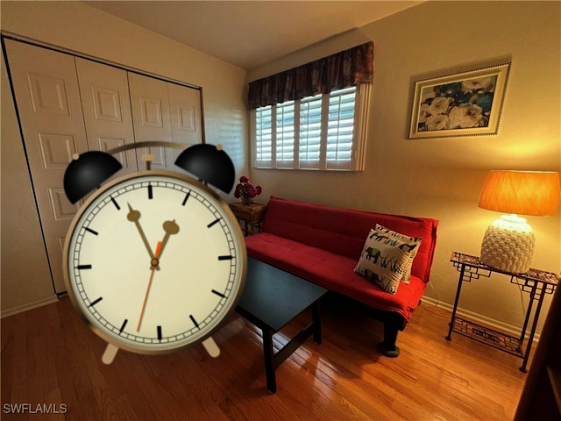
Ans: 12:56:33
